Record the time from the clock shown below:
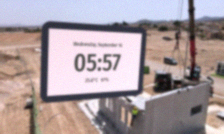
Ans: 5:57
